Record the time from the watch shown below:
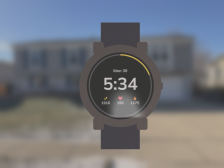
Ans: 5:34
